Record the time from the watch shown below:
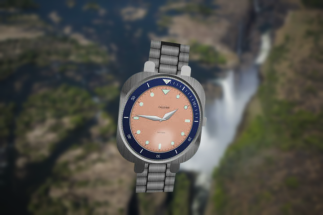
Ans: 1:46
